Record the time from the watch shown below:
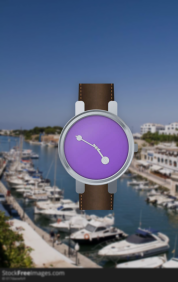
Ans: 4:50
